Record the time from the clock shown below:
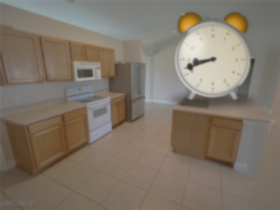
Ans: 8:42
